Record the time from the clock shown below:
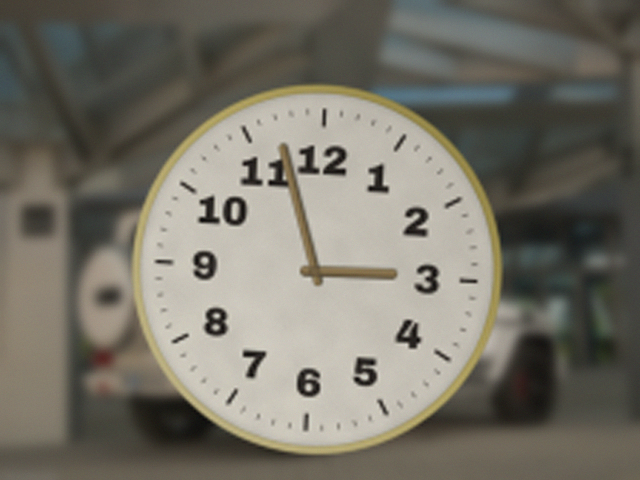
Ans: 2:57
